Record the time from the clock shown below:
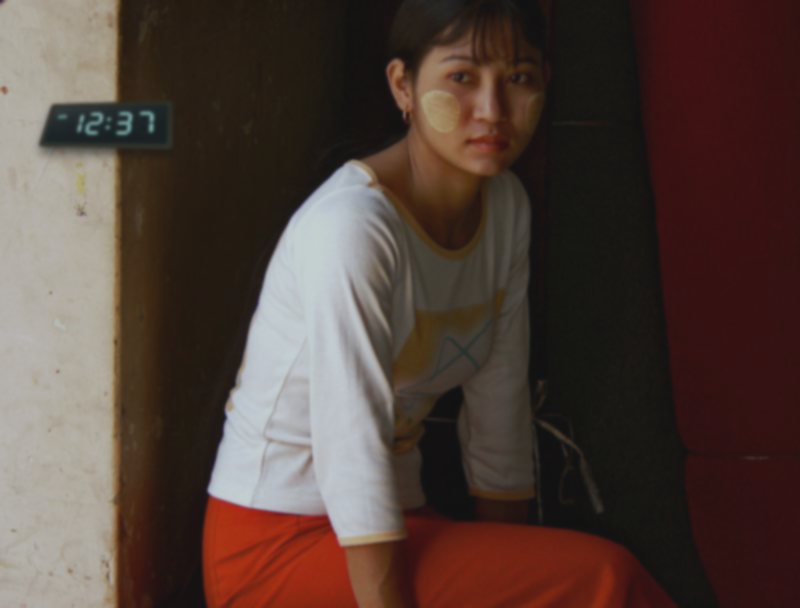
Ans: 12:37
